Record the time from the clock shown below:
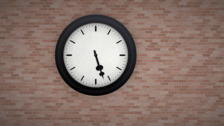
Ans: 5:27
